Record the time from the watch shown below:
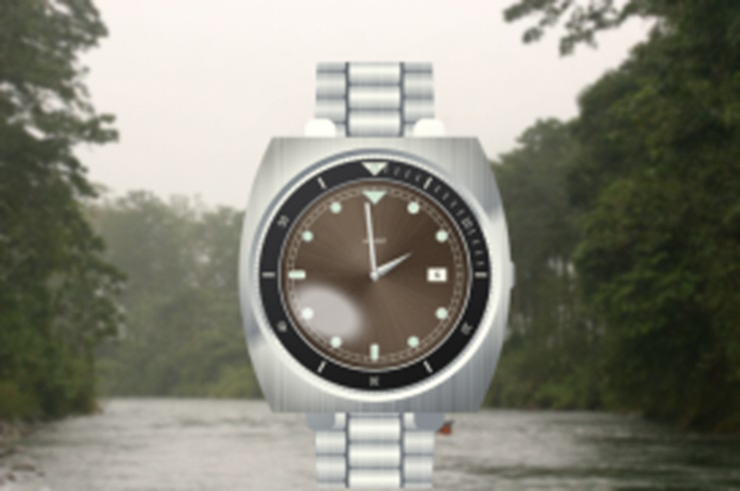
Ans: 1:59
